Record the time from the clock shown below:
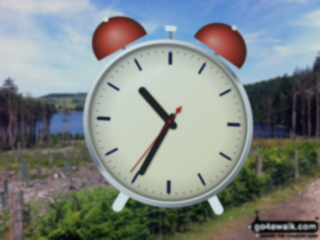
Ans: 10:34:36
